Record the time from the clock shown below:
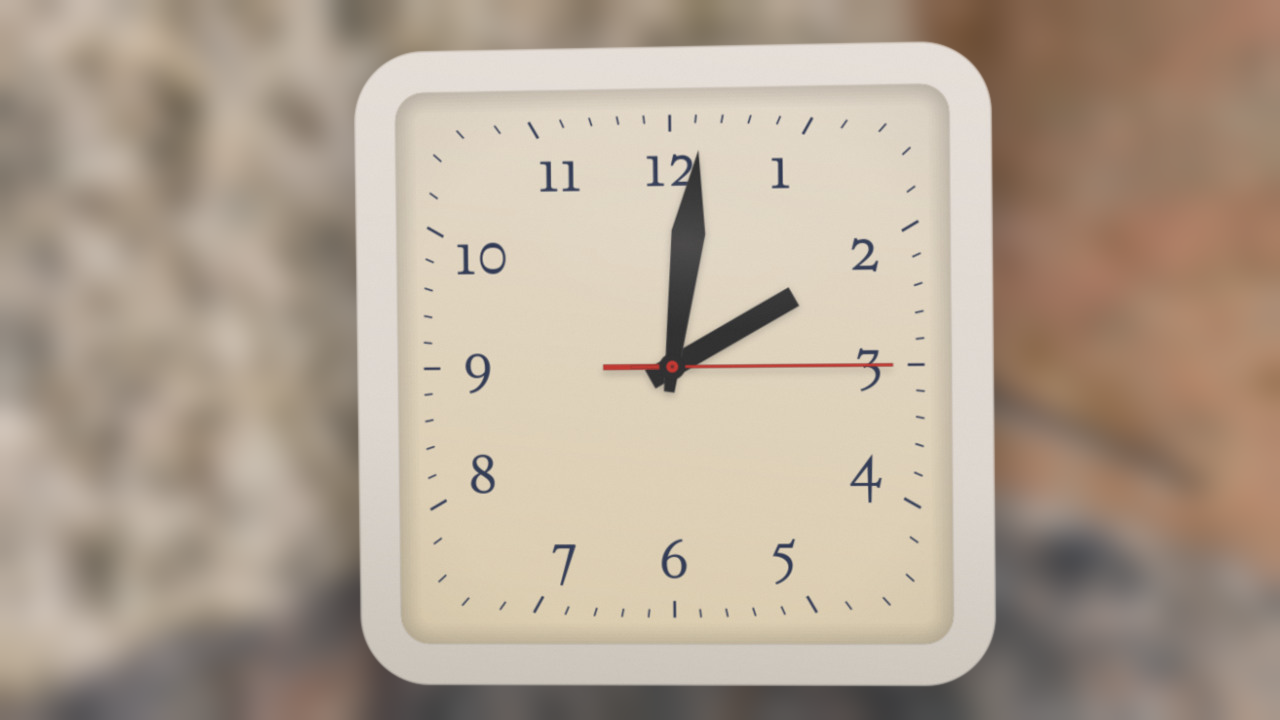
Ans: 2:01:15
